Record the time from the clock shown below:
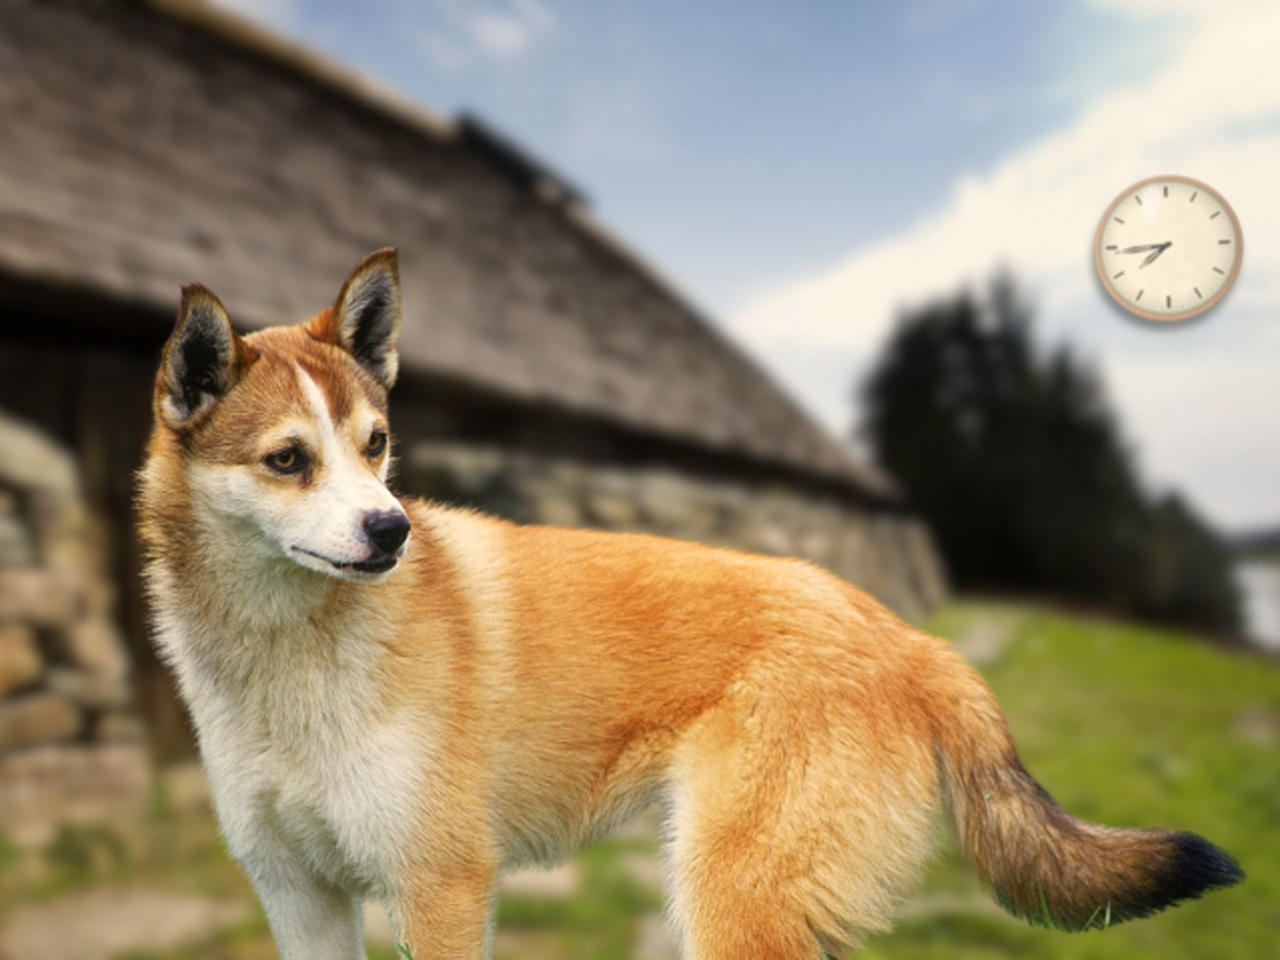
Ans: 7:44
